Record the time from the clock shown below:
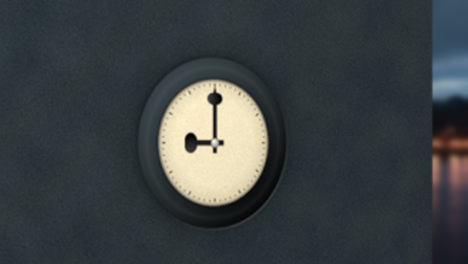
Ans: 9:00
